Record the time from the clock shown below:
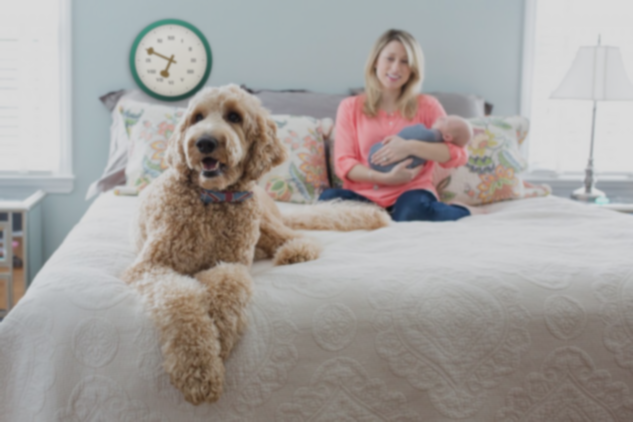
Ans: 6:49
